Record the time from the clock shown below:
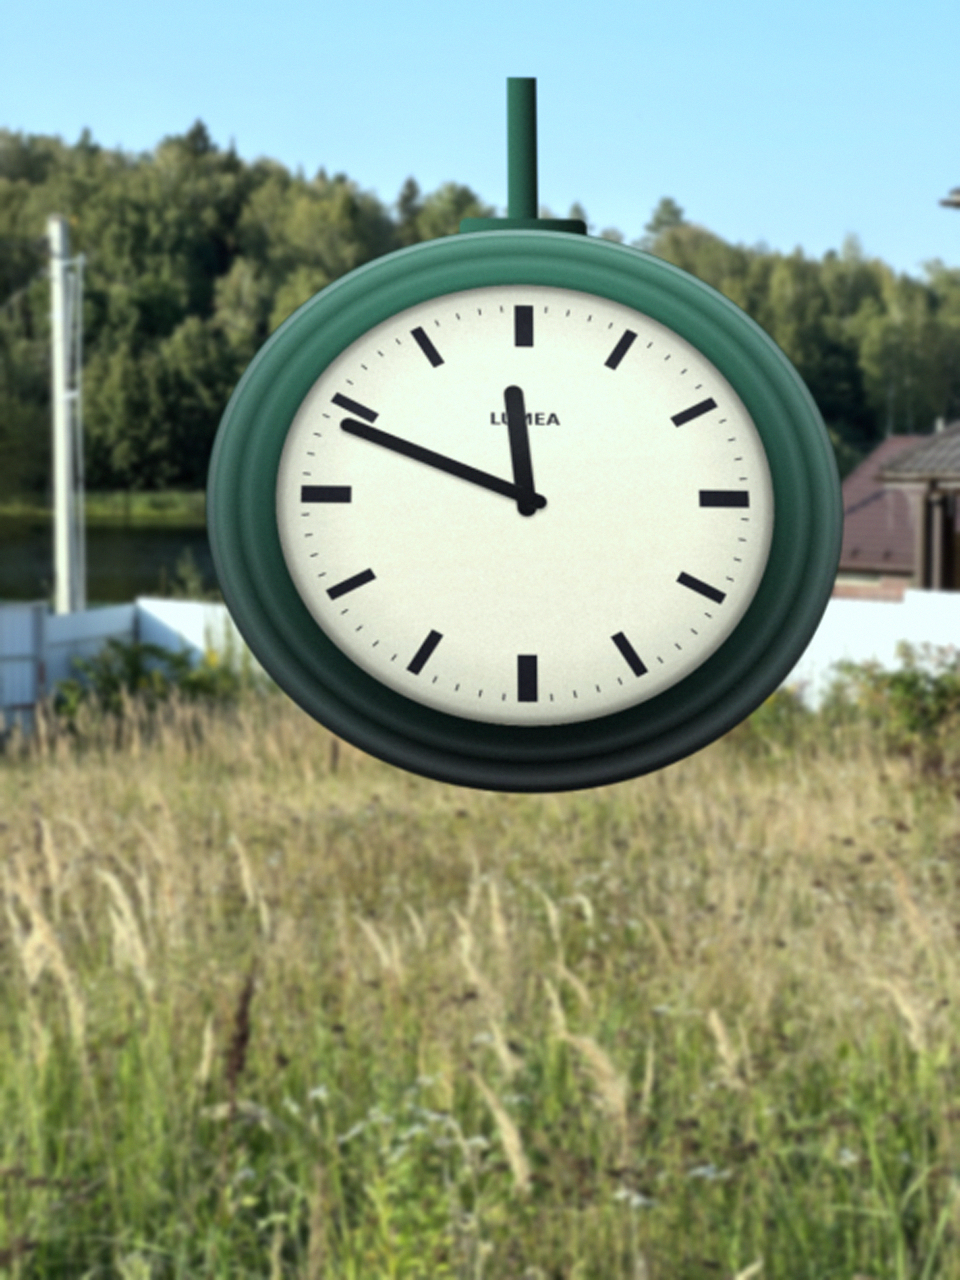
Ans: 11:49
